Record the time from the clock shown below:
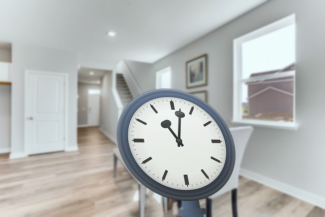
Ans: 11:02
